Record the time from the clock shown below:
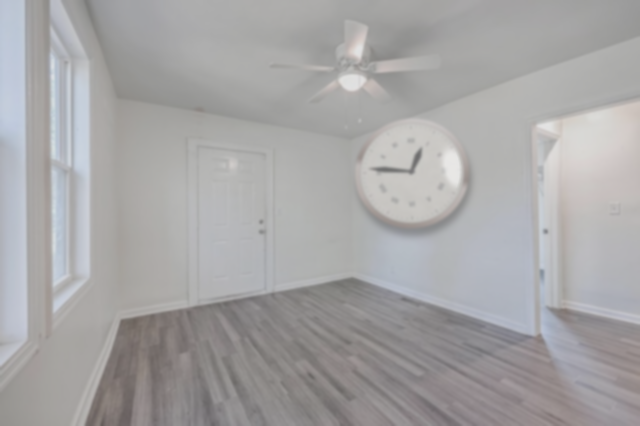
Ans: 12:46
